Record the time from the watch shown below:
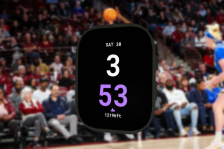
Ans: 3:53
